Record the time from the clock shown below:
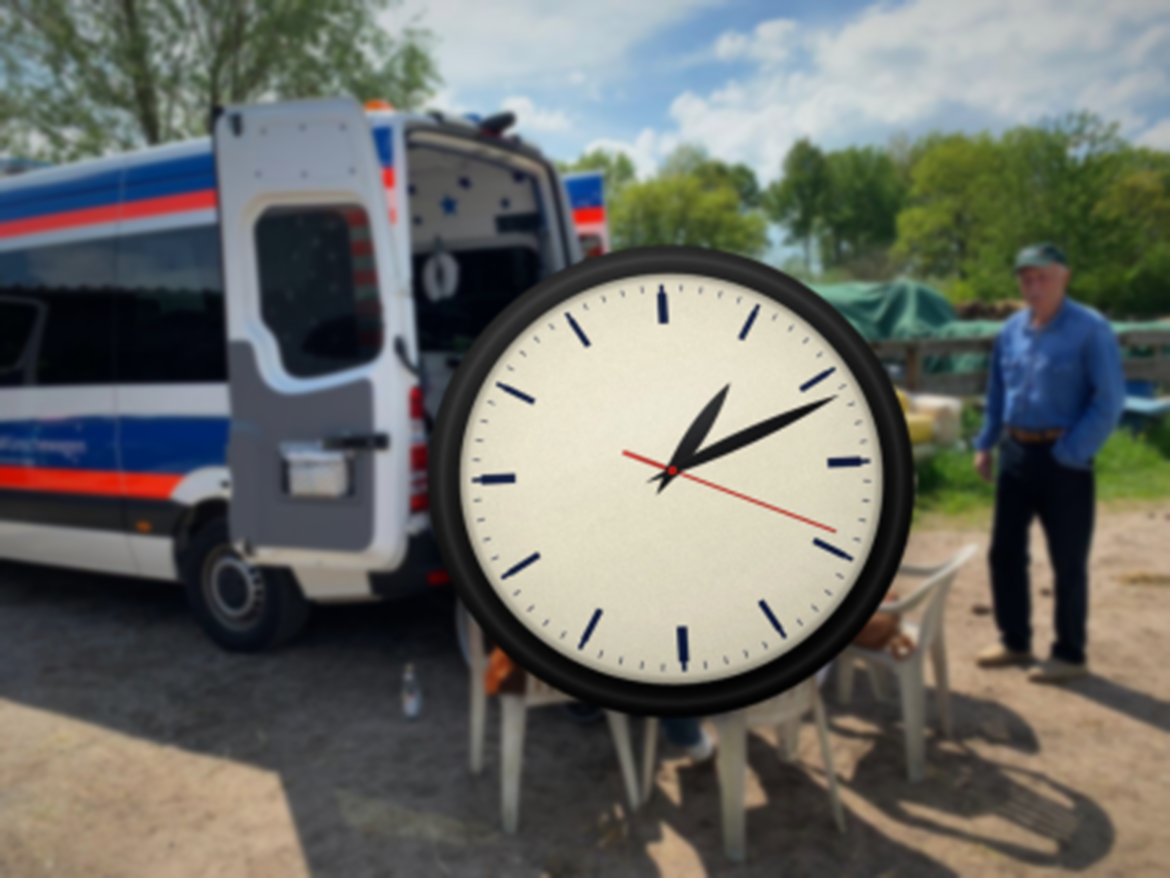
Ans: 1:11:19
